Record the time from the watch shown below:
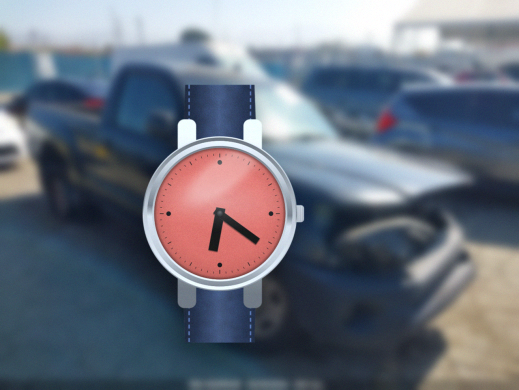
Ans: 6:21
